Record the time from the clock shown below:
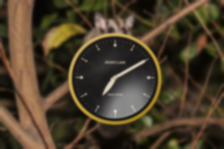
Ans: 7:10
